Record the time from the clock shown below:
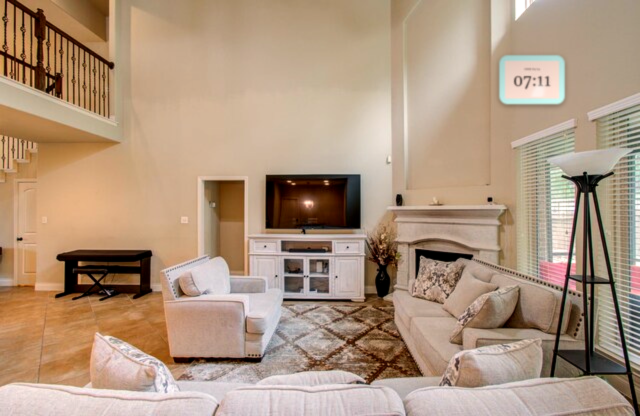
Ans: 7:11
